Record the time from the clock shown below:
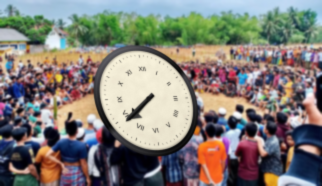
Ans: 7:39
